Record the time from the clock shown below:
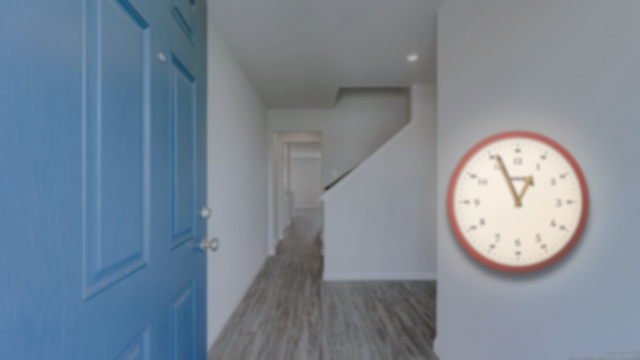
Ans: 12:56
